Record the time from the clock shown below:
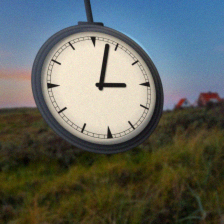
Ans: 3:03
